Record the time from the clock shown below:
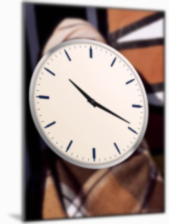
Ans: 10:19
